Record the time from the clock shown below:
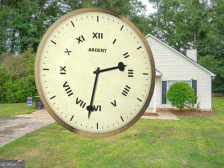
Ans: 2:32
